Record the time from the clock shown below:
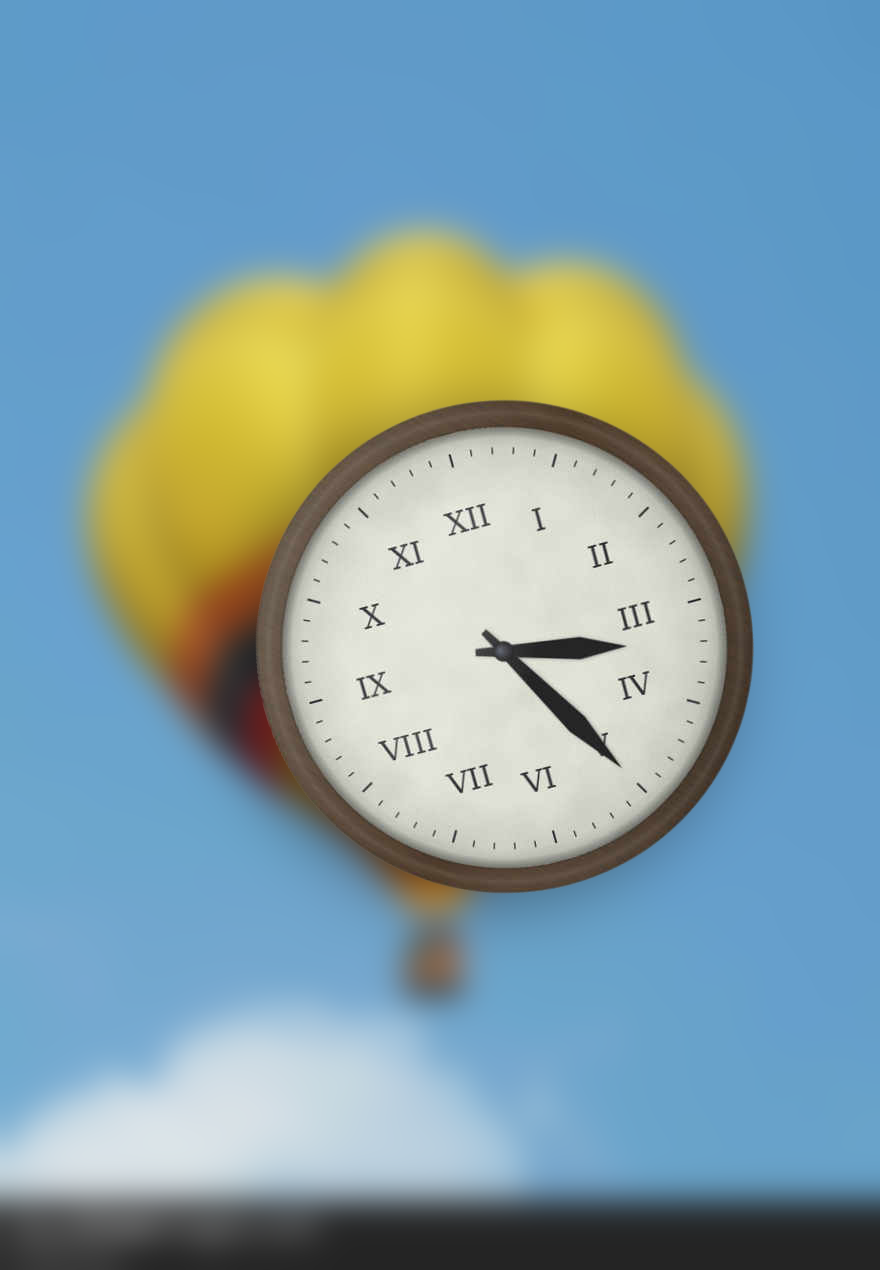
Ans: 3:25
